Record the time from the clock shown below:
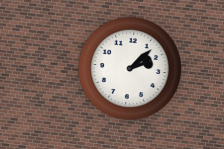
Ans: 2:07
